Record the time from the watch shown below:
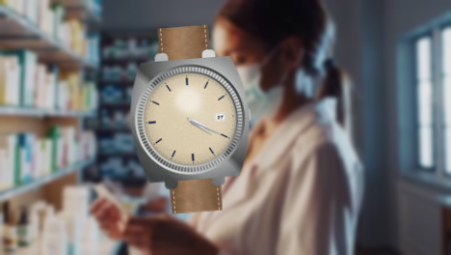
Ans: 4:20
